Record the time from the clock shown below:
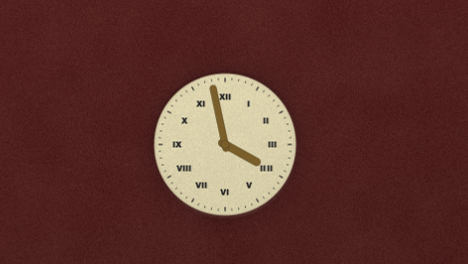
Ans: 3:58
